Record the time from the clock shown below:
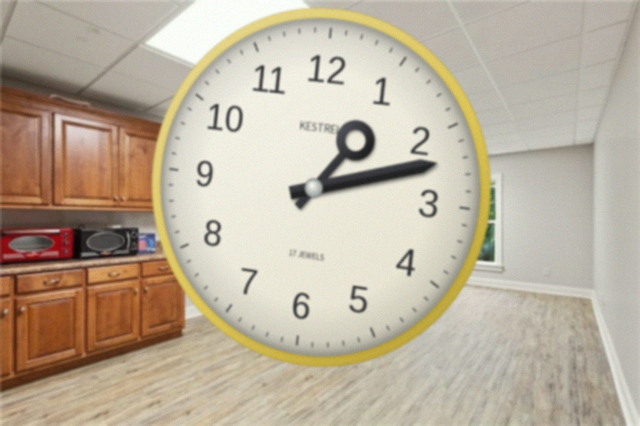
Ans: 1:12
